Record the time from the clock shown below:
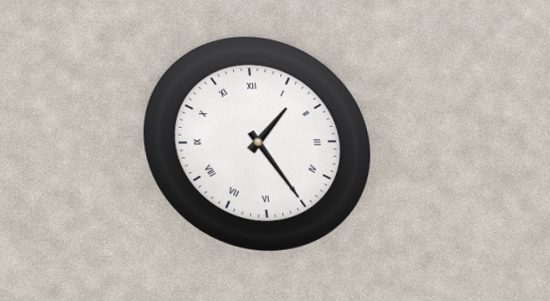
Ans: 1:25
